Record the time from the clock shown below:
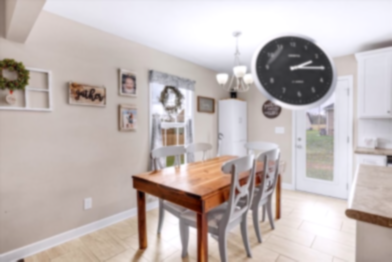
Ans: 2:15
